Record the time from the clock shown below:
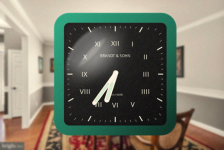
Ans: 6:36
